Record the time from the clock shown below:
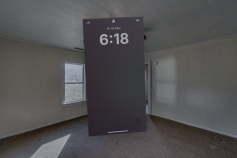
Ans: 6:18
